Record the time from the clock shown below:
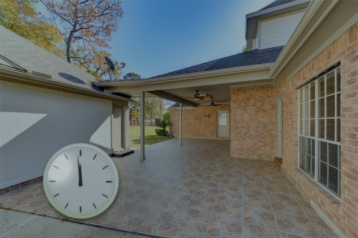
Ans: 11:59
